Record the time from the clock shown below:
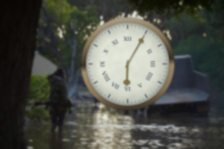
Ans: 6:05
